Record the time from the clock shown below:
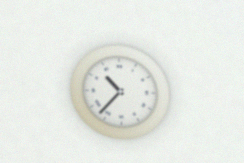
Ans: 10:37
